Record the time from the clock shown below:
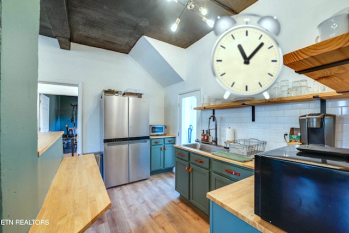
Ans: 11:07
